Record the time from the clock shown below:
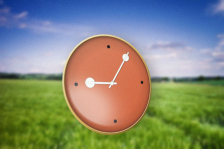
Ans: 9:06
